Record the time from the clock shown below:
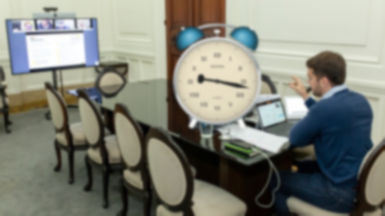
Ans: 9:17
